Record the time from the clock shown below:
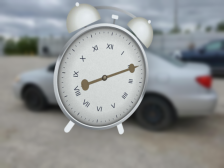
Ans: 8:11
